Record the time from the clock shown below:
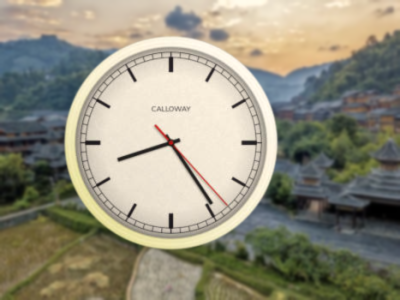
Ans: 8:24:23
